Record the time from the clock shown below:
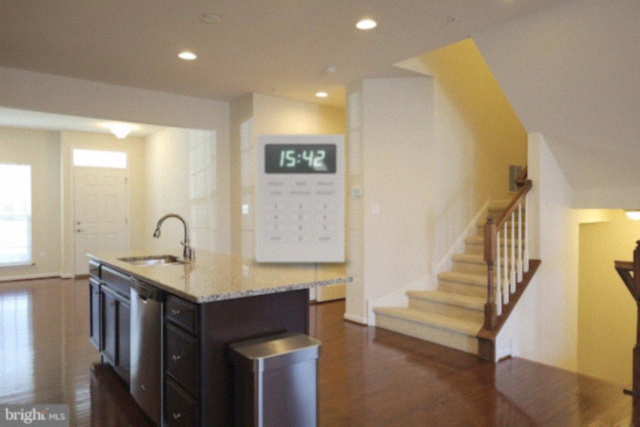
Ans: 15:42
